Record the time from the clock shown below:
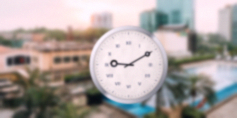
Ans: 9:10
